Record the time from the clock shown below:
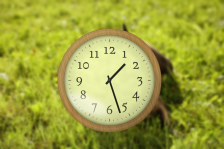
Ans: 1:27
